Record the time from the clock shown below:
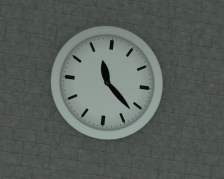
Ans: 11:22
